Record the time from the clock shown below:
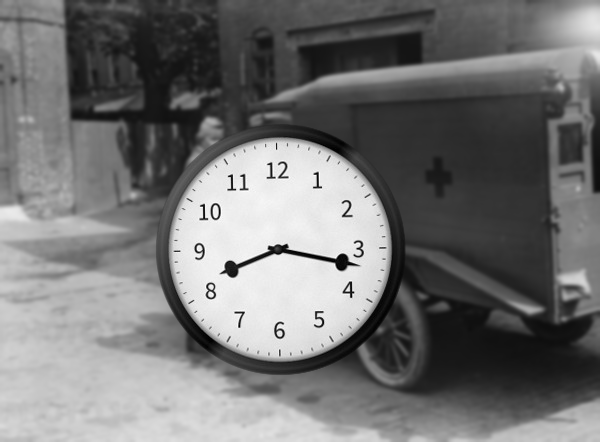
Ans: 8:17
